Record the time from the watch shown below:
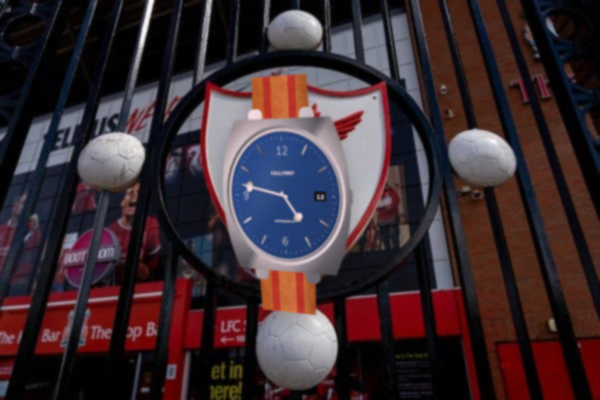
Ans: 4:47
